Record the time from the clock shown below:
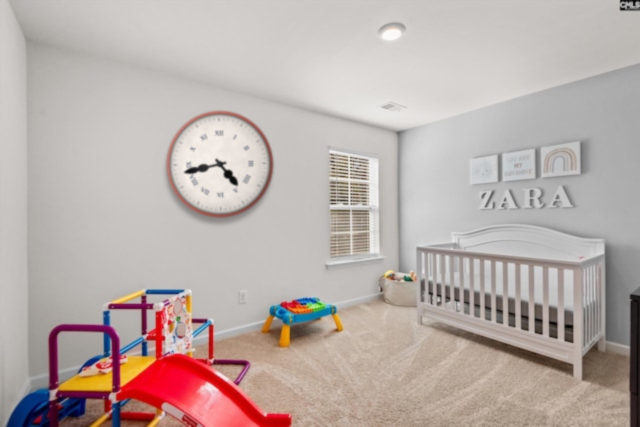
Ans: 4:43
